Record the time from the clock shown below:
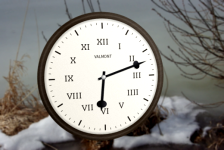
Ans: 6:12
